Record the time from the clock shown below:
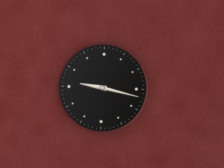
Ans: 9:17
